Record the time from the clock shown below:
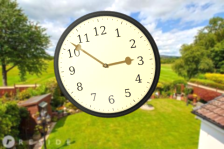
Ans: 2:52
